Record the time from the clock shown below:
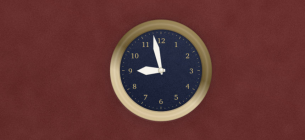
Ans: 8:58
